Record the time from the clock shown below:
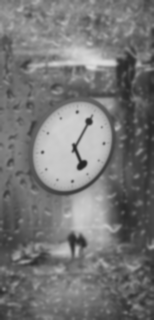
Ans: 5:05
